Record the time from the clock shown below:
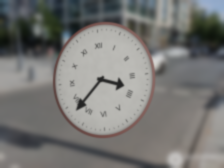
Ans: 3:38
